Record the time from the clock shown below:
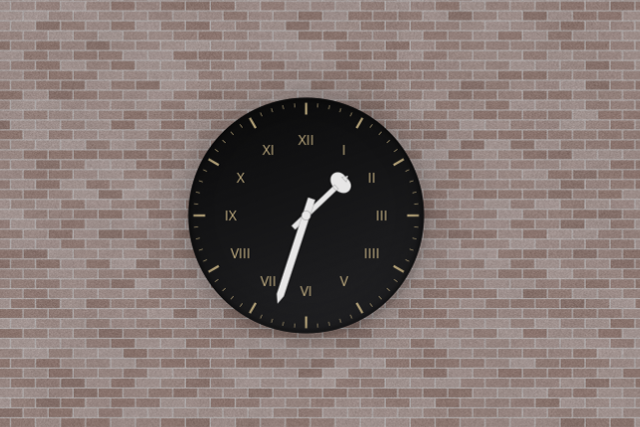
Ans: 1:33
